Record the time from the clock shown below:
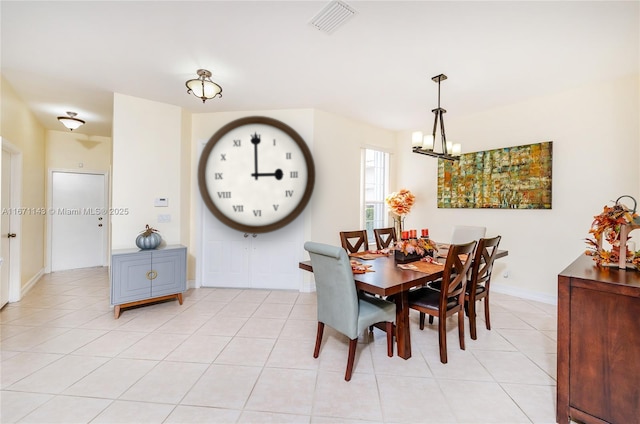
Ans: 3:00
